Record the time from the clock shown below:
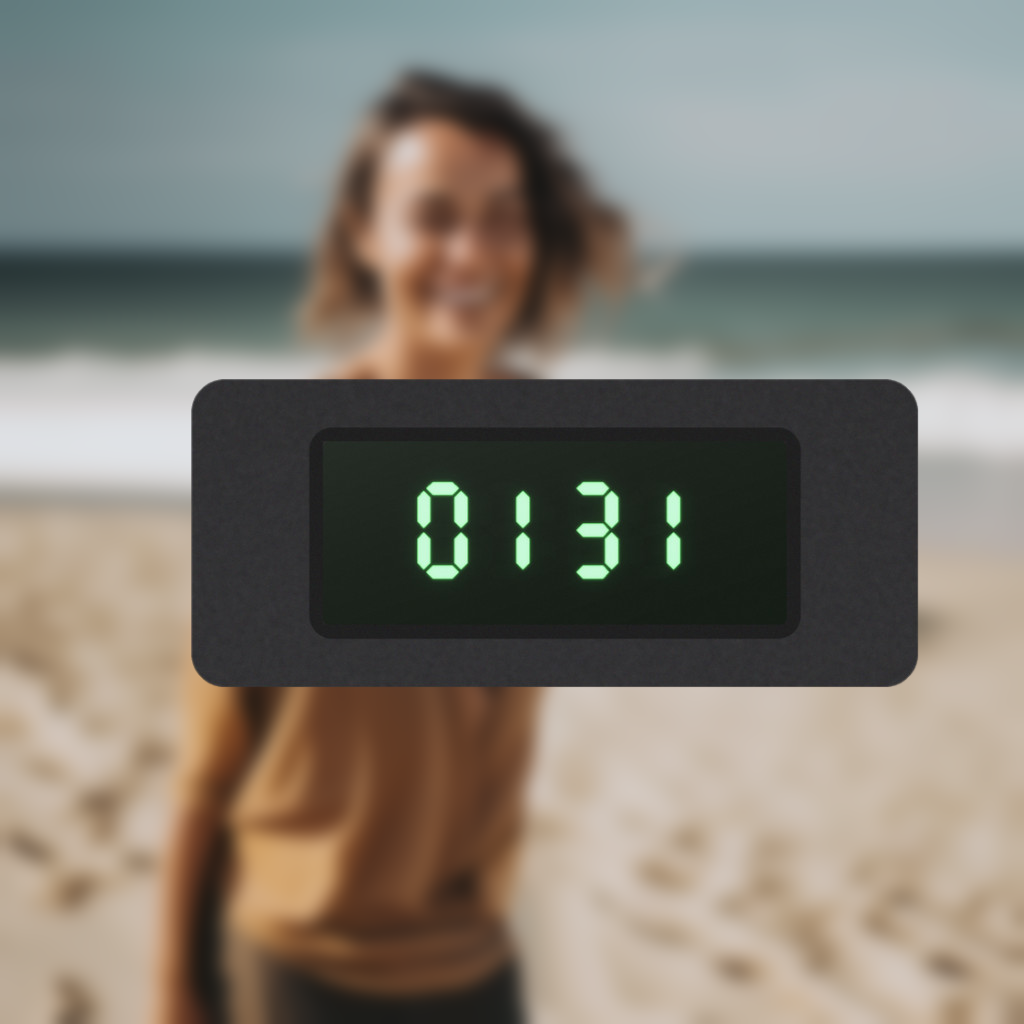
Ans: 1:31
